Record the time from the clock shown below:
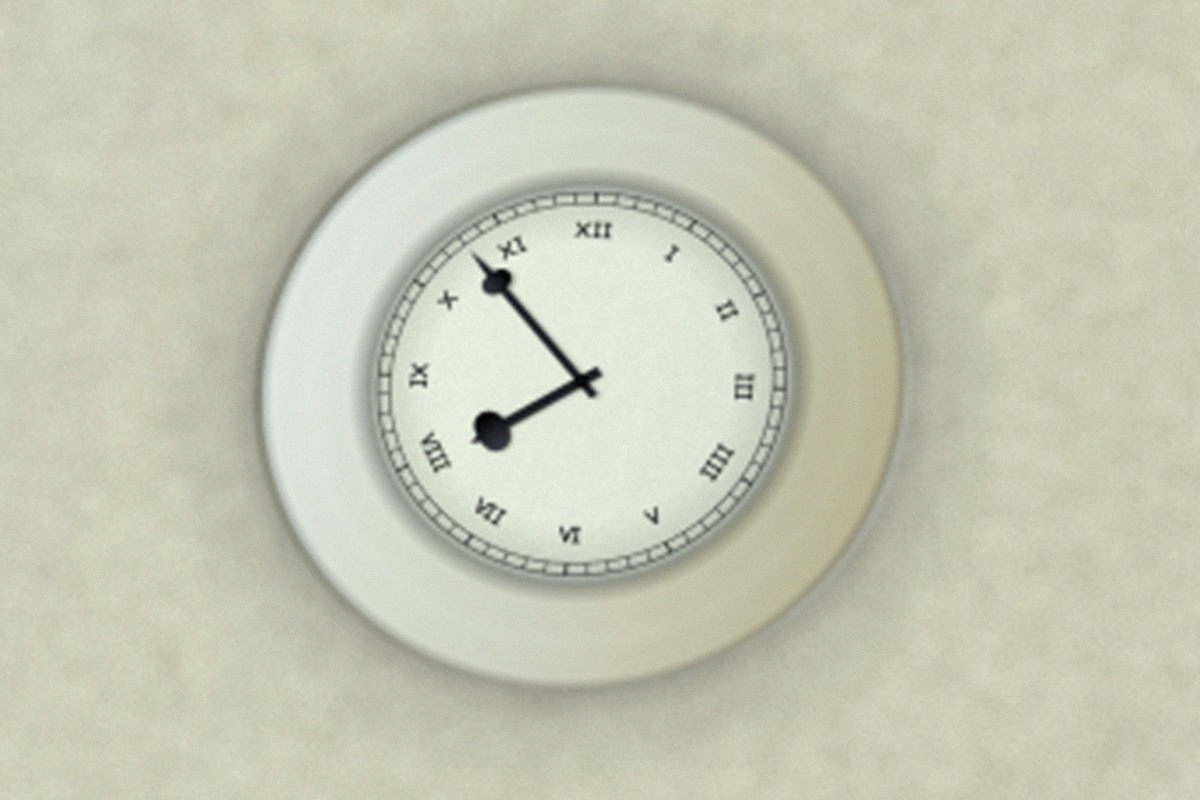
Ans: 7:53
